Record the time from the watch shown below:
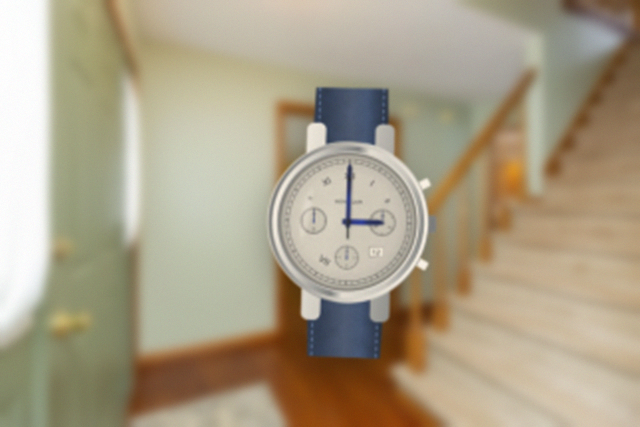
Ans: 3:00
